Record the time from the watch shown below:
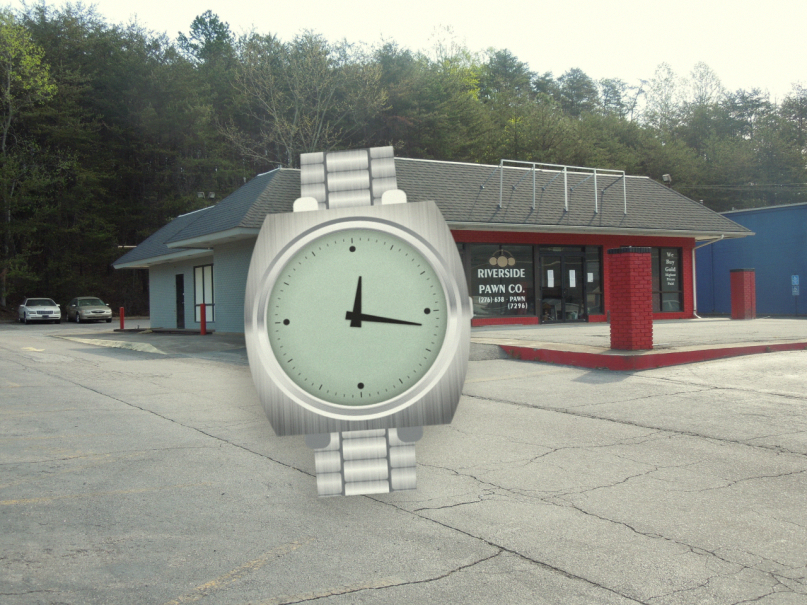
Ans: 12:17
